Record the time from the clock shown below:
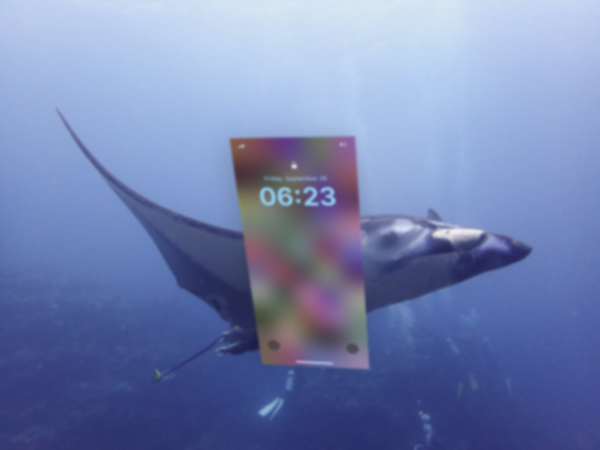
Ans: 6:23
